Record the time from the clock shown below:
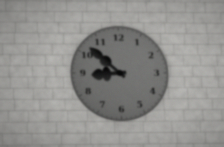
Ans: 8:52
